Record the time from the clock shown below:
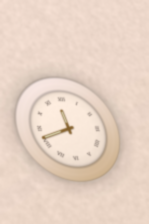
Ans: 11:42
